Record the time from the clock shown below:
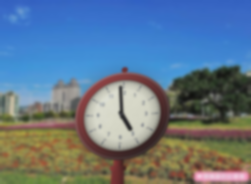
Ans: 4:59
